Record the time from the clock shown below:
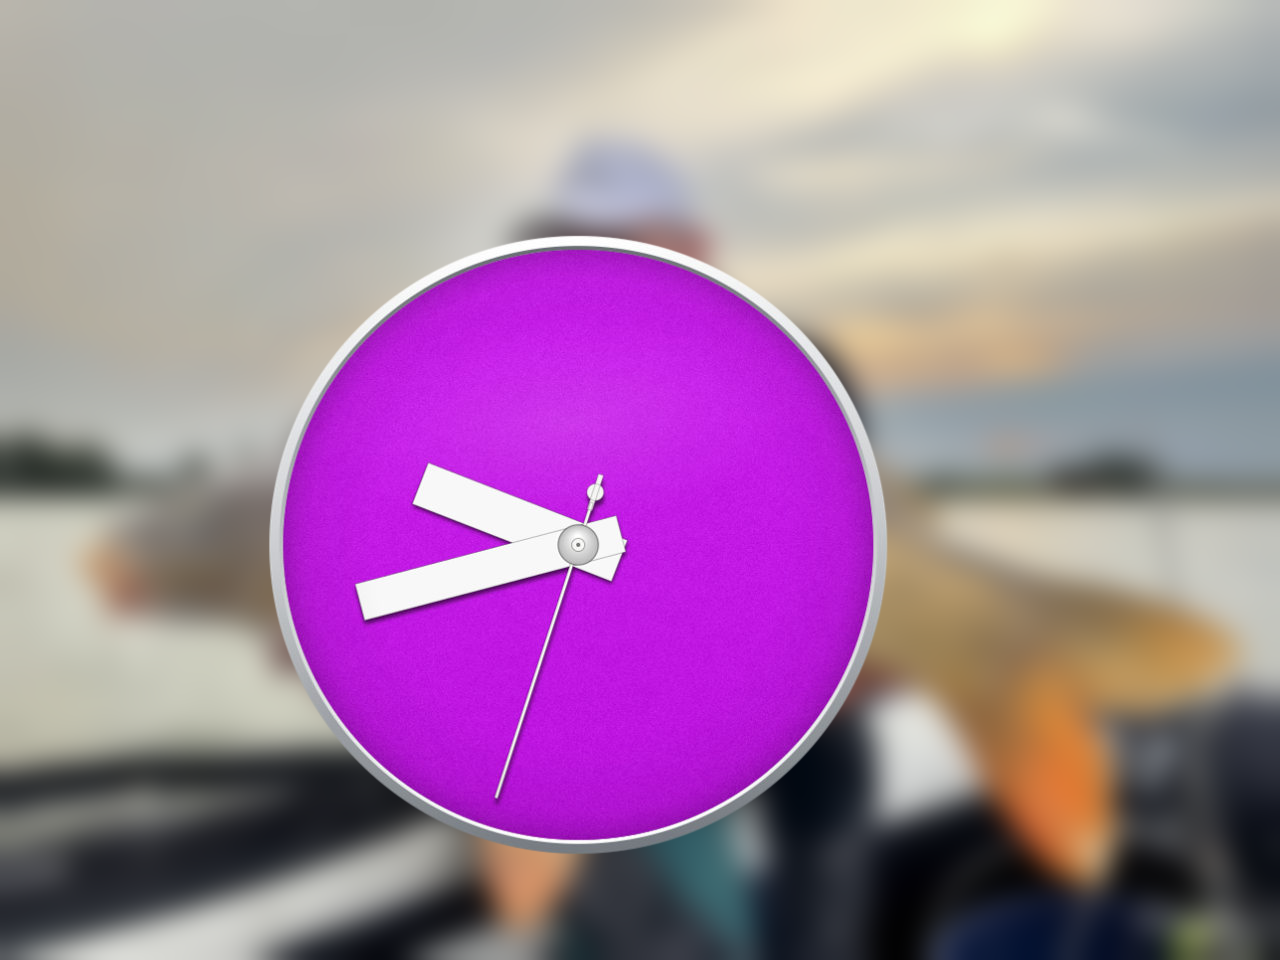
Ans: 9:42:33
